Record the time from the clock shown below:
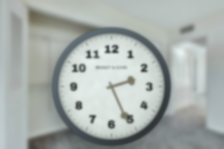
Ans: 2:26
